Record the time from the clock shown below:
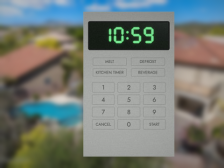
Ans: 10:59
